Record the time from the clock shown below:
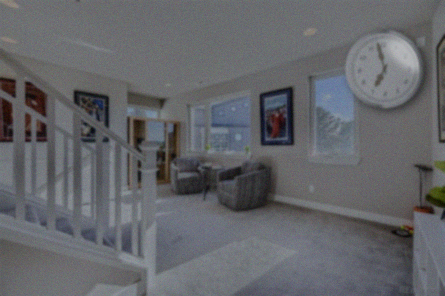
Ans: 6:58
